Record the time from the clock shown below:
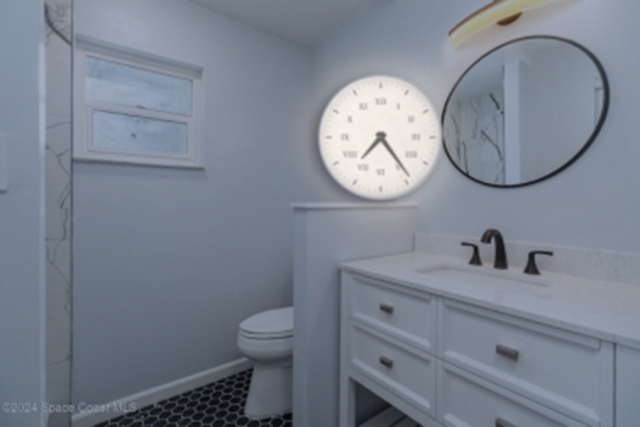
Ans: 7:24
